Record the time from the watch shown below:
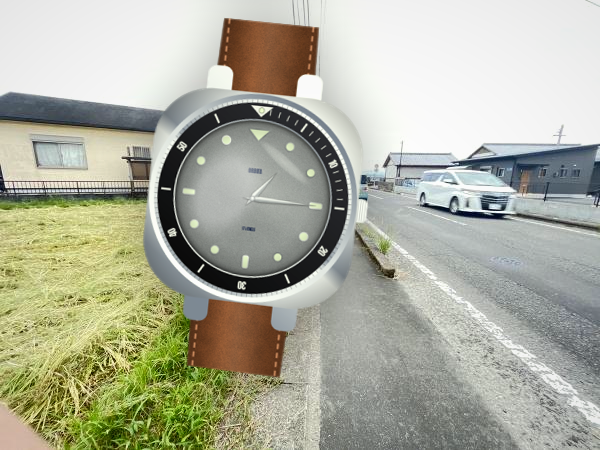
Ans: 1:15
